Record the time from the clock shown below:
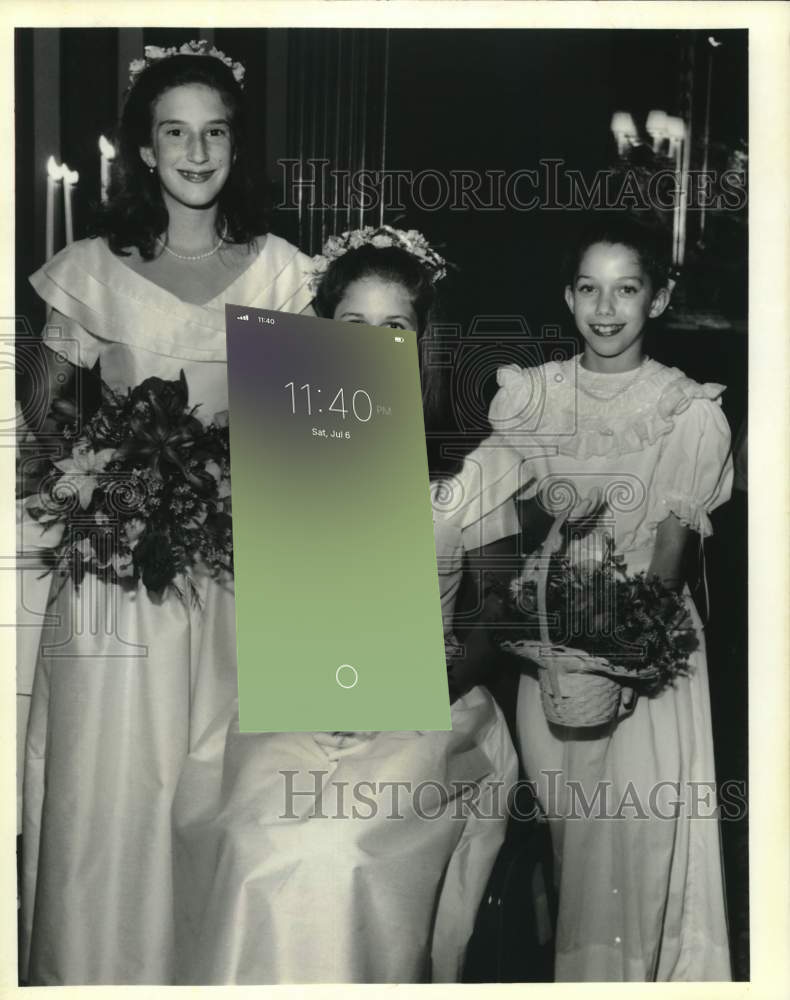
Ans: 11:40
